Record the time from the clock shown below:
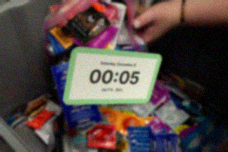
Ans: 0:05
